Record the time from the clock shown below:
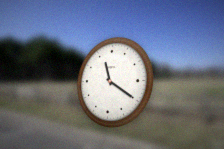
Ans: 11:20
